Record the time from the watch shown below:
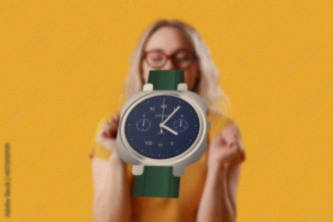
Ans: 4:06
